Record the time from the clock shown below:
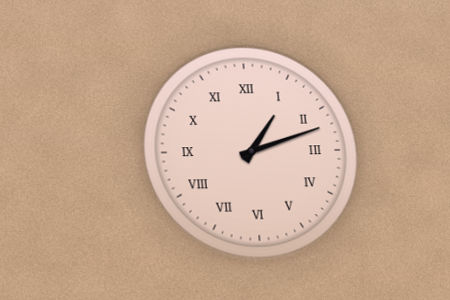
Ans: 1:12
